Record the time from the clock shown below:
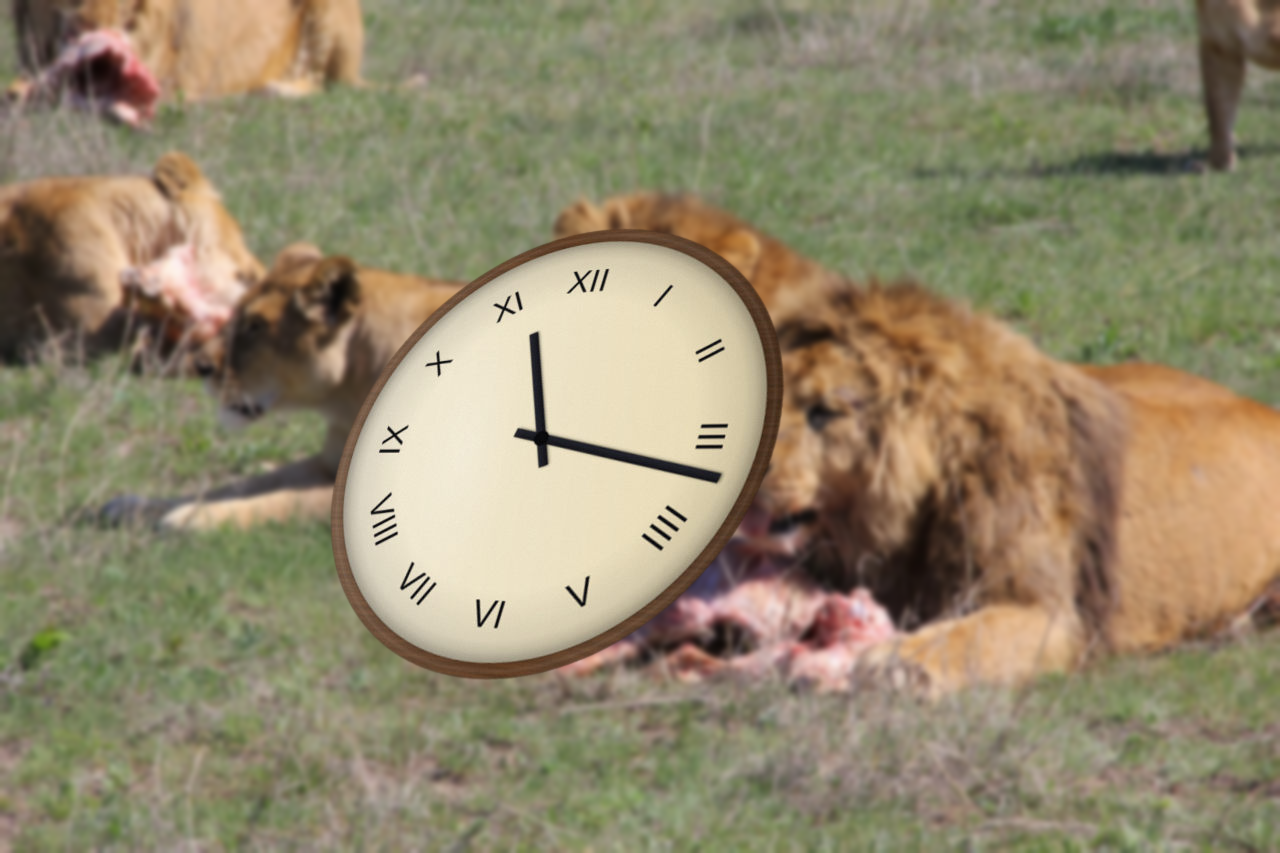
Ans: 11:17
